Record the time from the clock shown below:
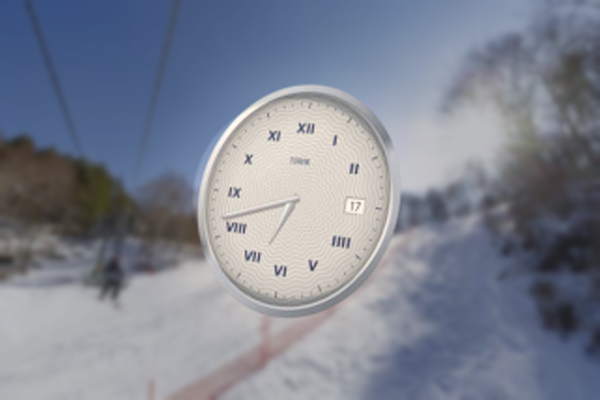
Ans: 6:42
